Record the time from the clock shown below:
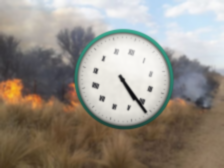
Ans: 4:21
